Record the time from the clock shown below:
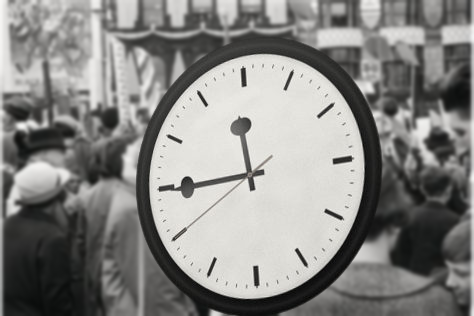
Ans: 11:44:40
